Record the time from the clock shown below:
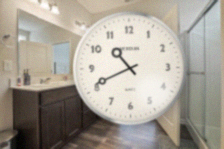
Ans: 10:41
